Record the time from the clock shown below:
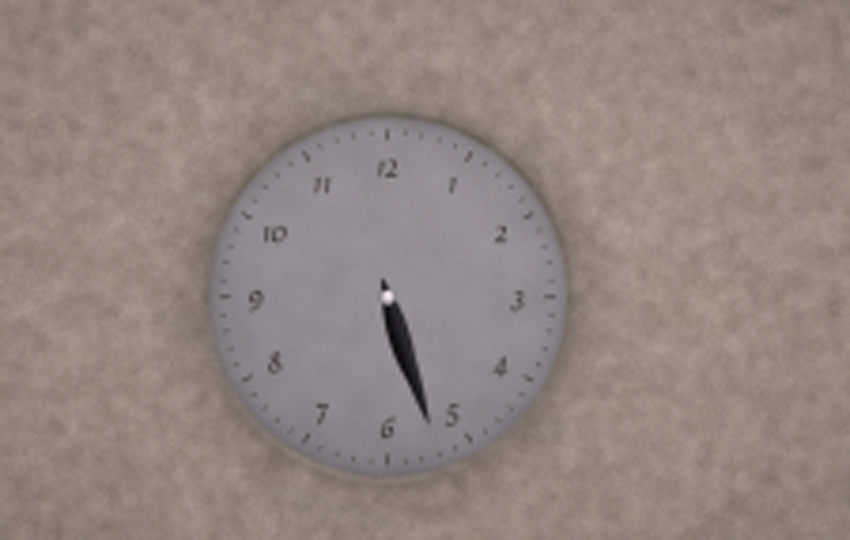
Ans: 5:27
